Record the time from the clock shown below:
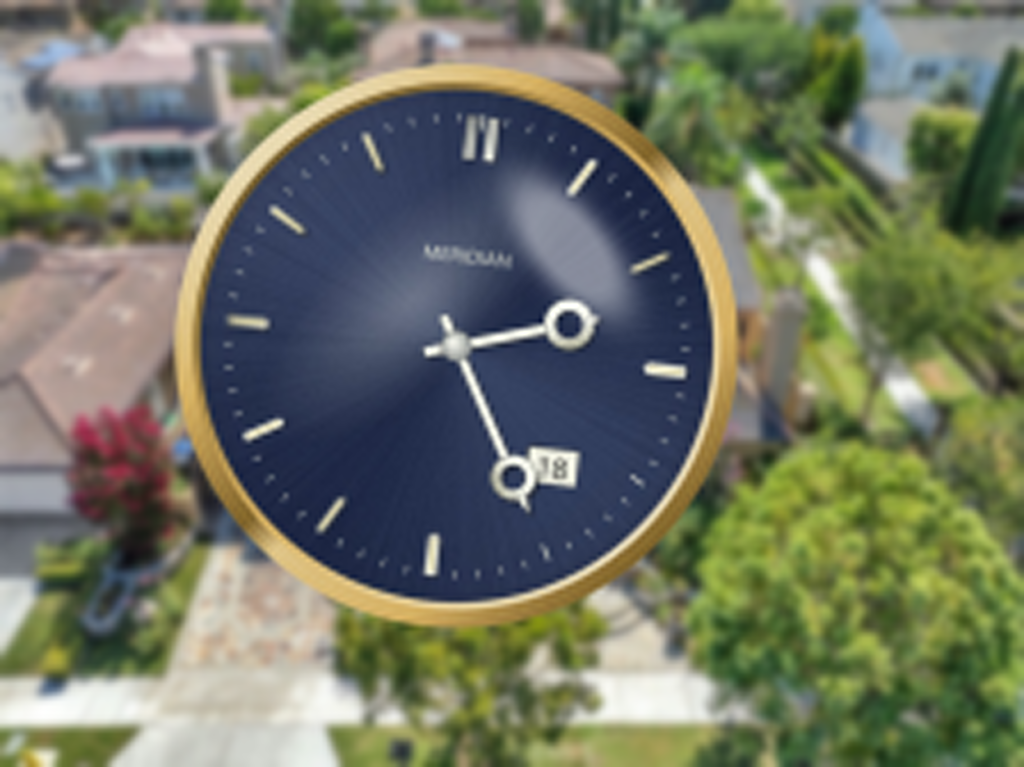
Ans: 2:25
